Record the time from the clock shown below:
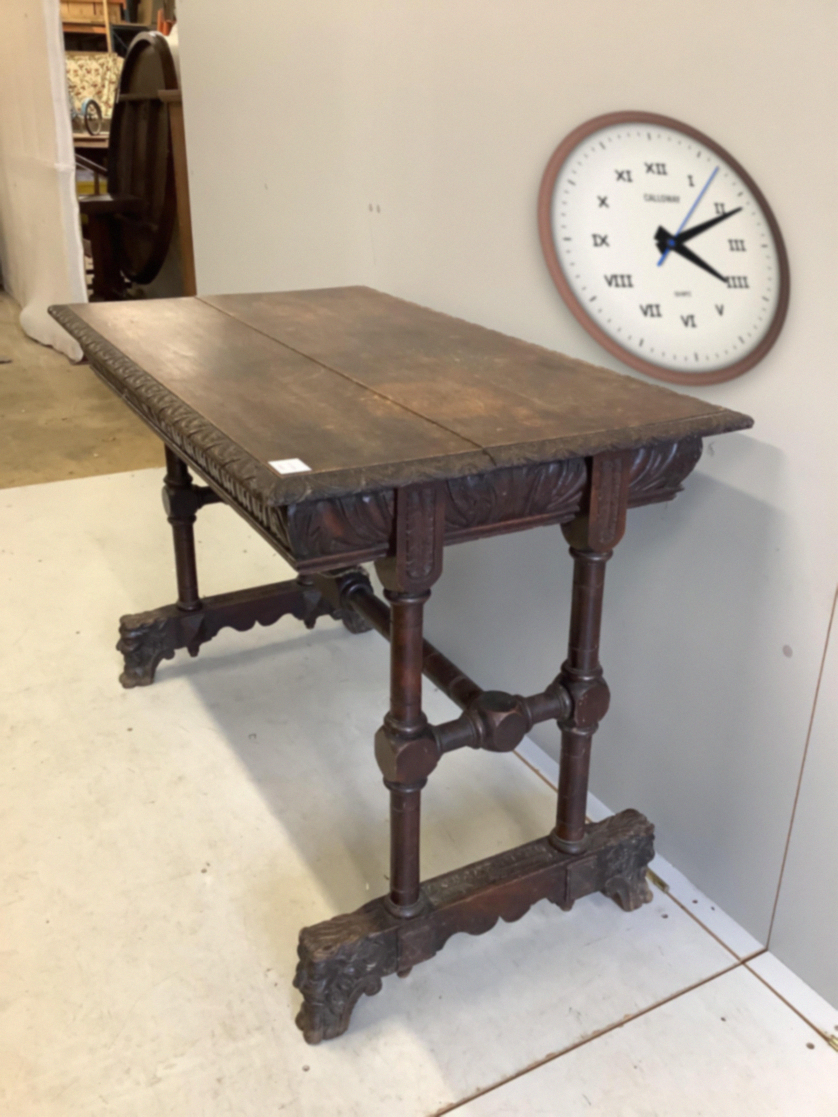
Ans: 4:11:07
